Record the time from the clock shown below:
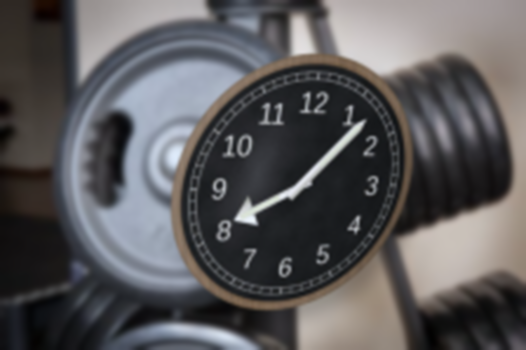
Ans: 8:07
